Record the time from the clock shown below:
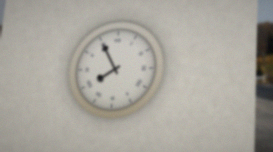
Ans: 7:55
